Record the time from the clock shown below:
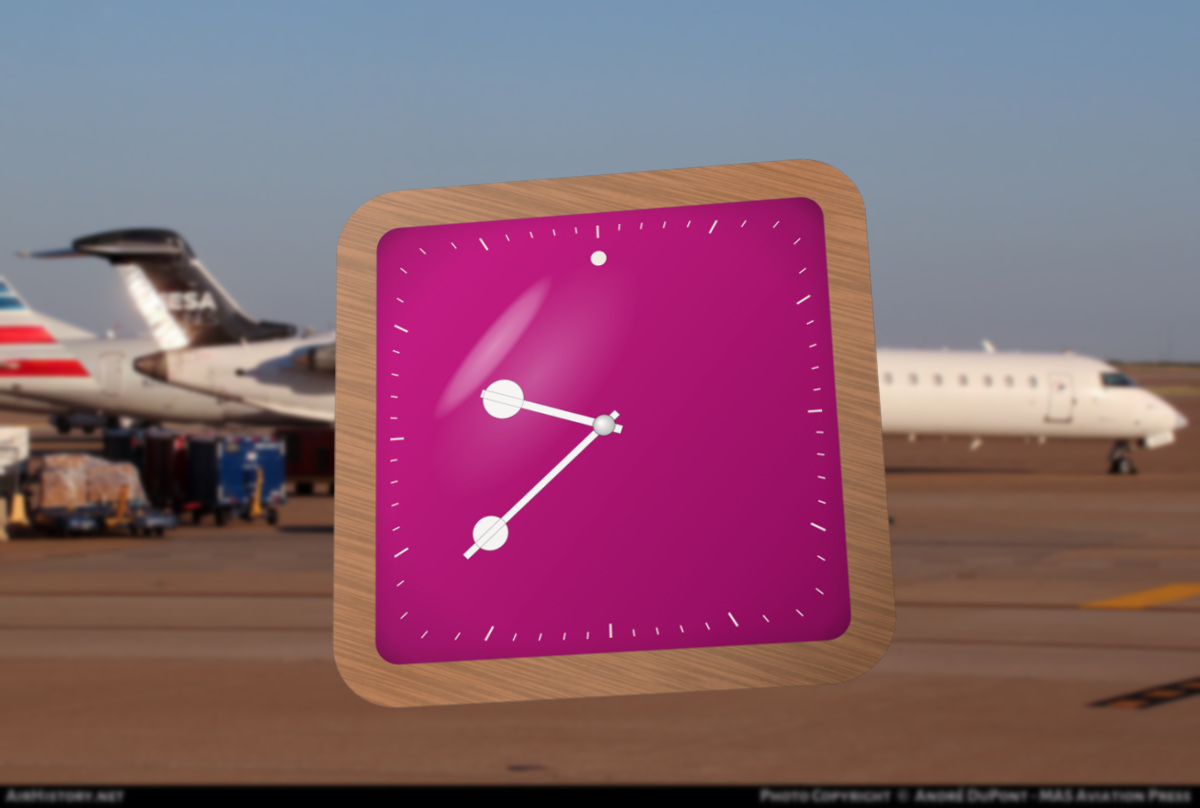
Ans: 9:38
